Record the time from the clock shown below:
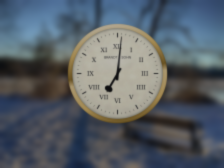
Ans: 7:01
